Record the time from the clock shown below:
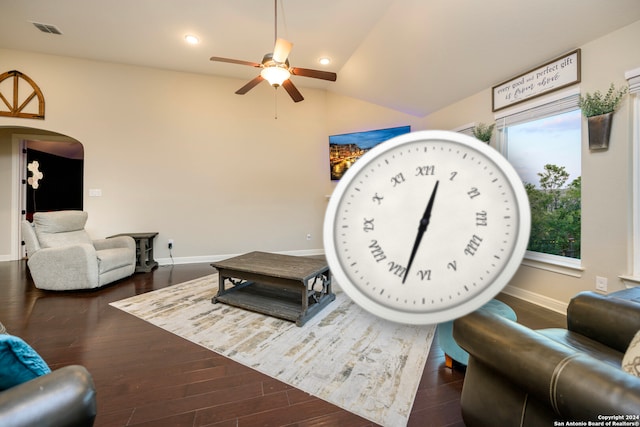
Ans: 12:33
